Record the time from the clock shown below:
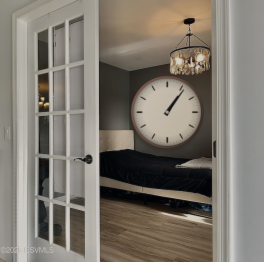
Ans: 1:06
